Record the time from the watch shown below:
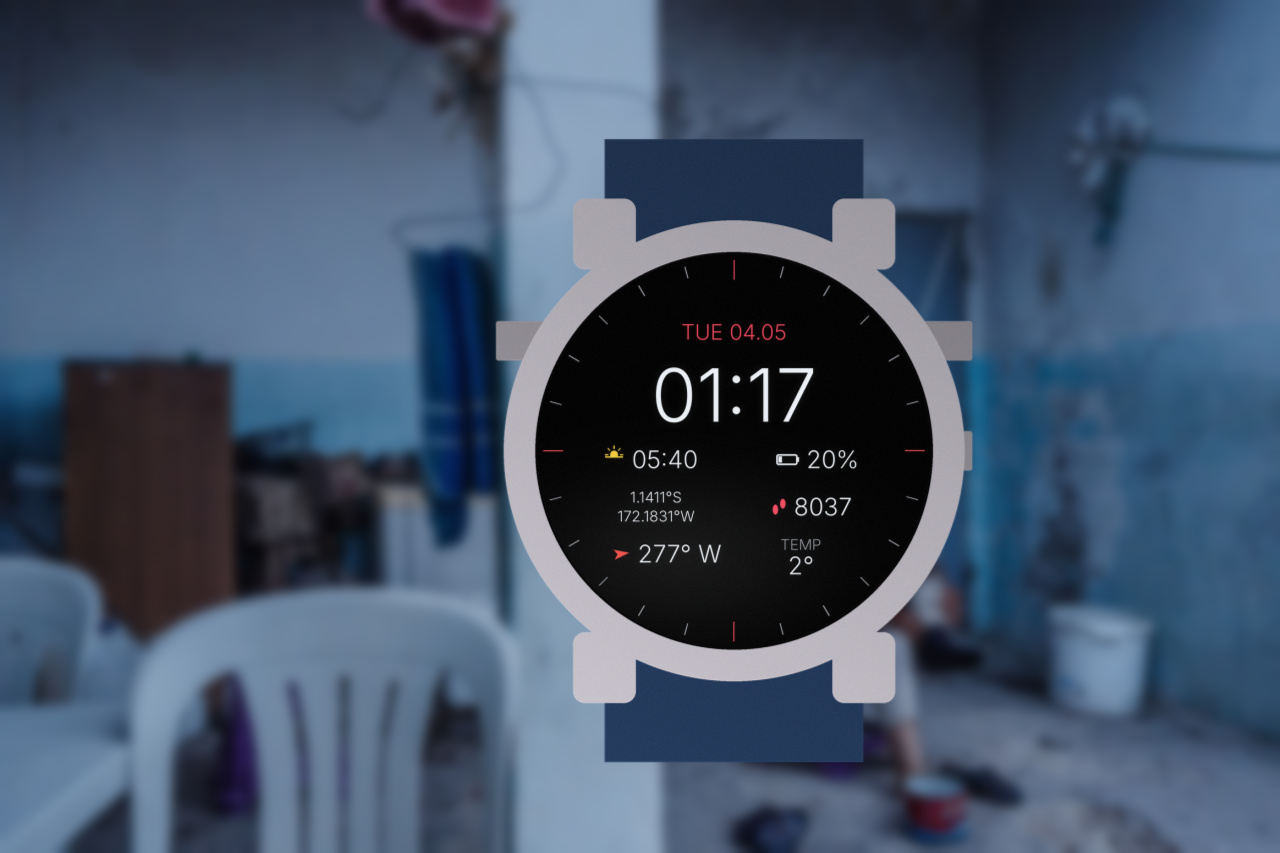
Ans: 1:17
